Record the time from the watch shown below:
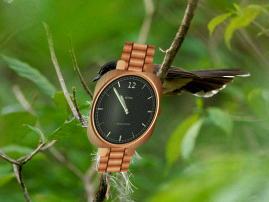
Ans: 10:53
